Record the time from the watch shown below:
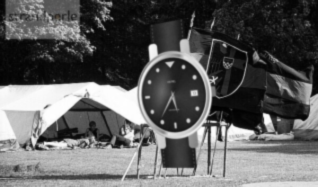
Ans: 5:36
